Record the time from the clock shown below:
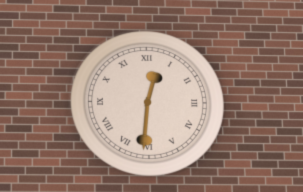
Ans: 12:31
